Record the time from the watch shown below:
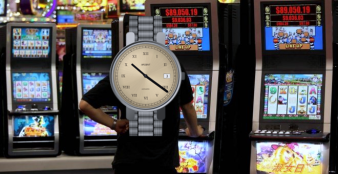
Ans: 10:21
